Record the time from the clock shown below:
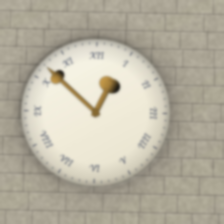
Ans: 12:52
